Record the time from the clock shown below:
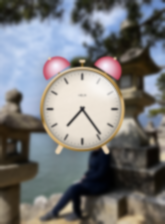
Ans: 7:24
